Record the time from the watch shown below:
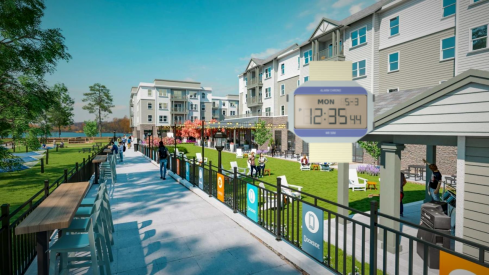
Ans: 12:35:44
